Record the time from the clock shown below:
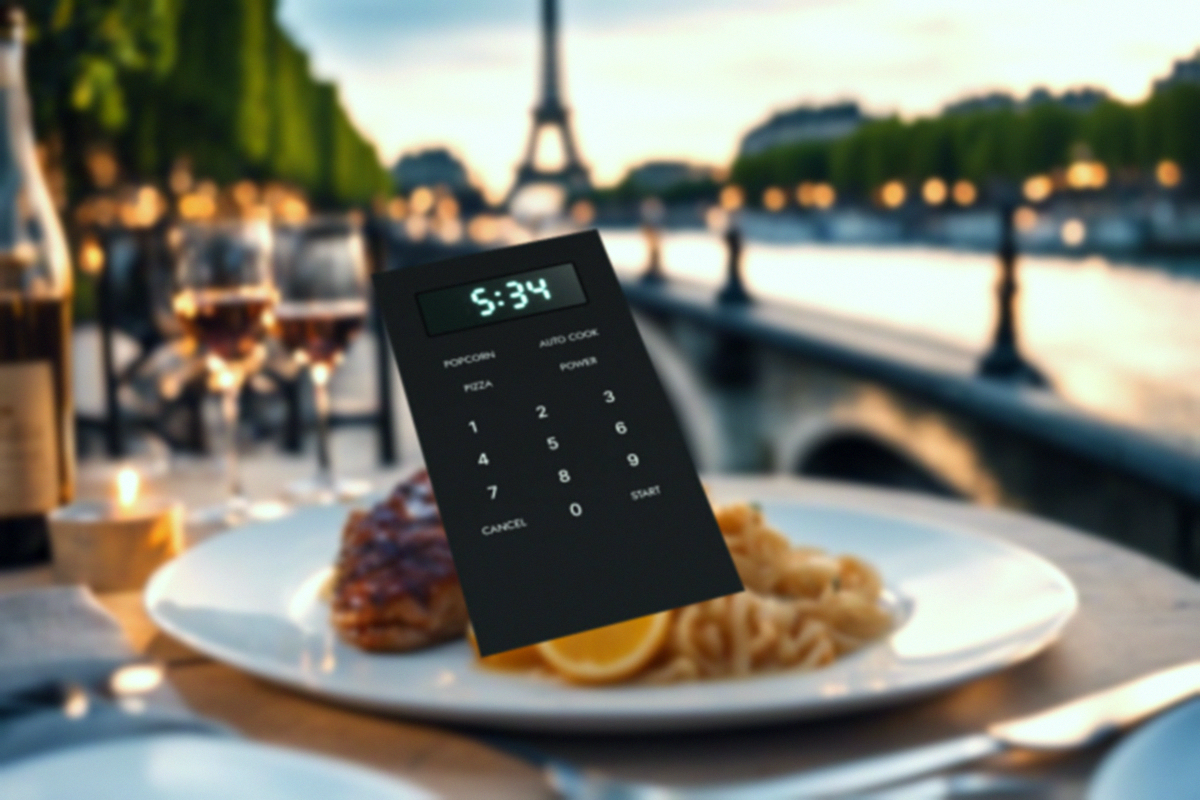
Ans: 5:34
